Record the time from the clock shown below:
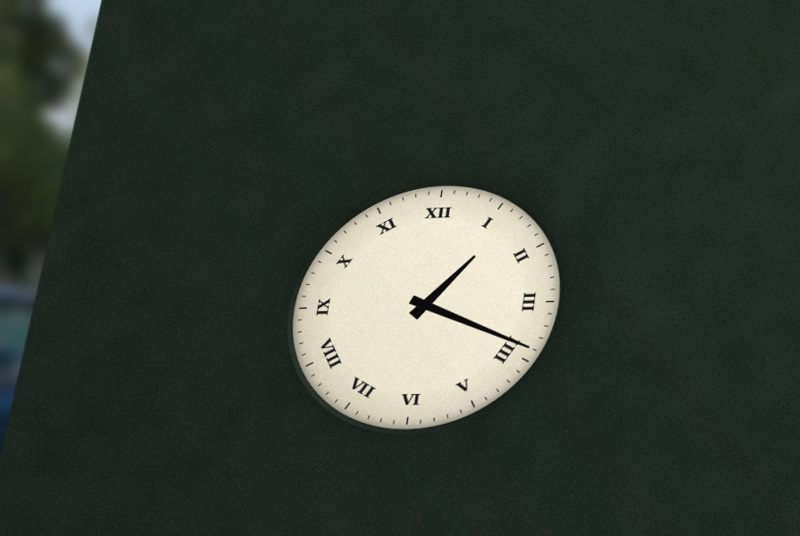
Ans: 1:19
